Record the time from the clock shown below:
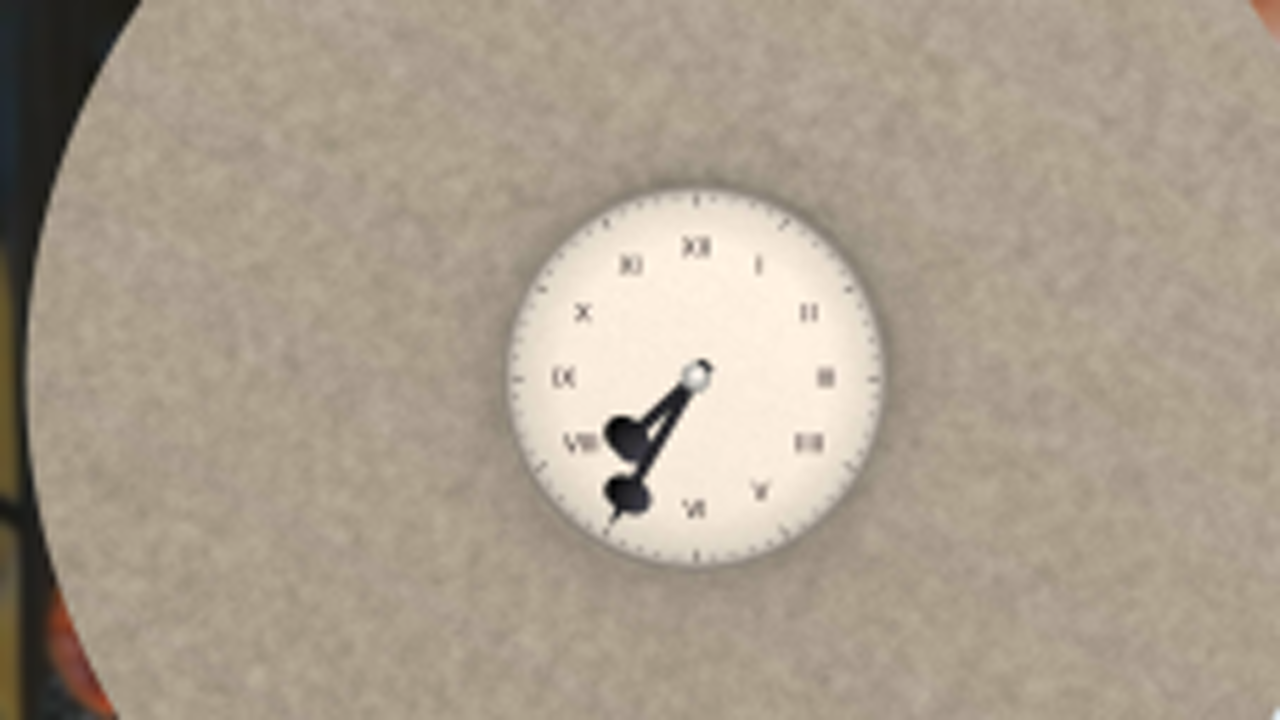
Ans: 7:35
